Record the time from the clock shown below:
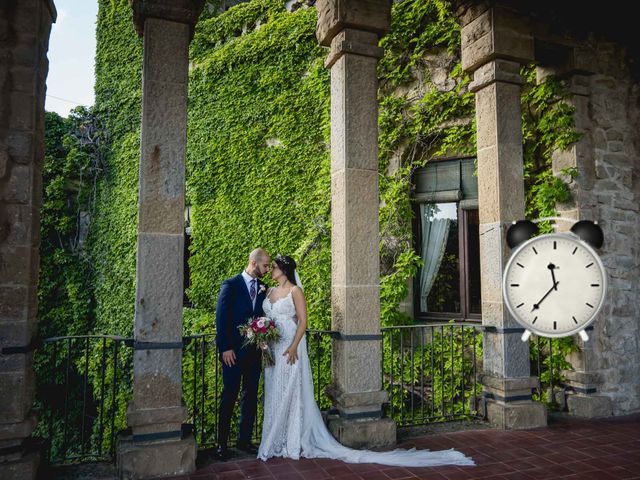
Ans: 11:37
